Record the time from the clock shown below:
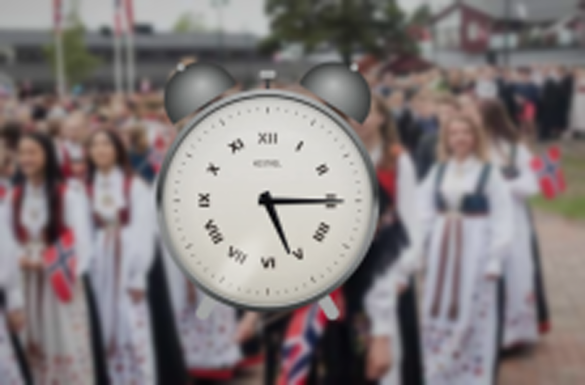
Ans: 5:15
